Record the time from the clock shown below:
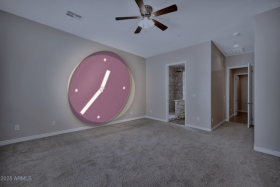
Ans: 12:37
